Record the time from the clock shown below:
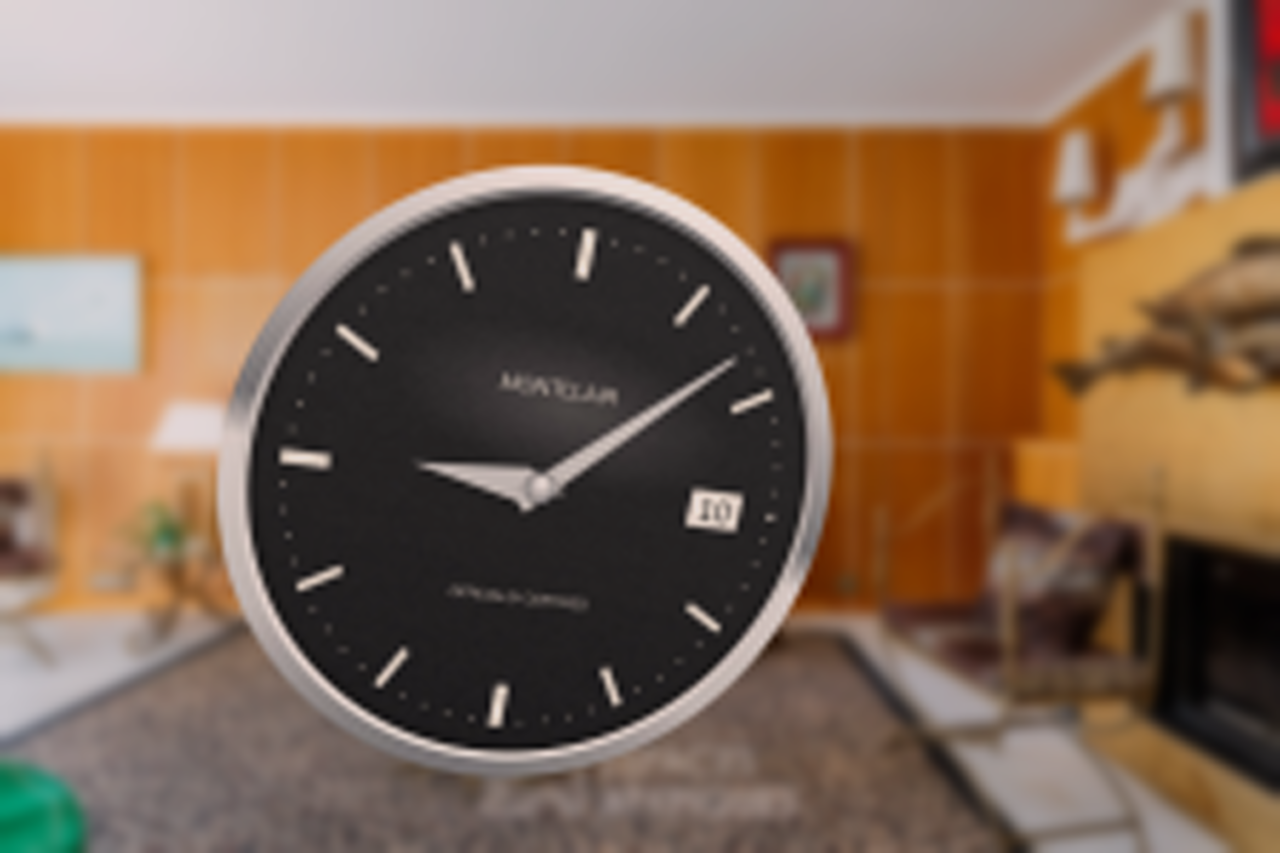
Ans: 9:08
